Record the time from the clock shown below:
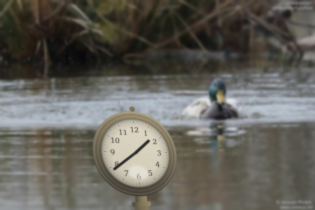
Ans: 1:39
